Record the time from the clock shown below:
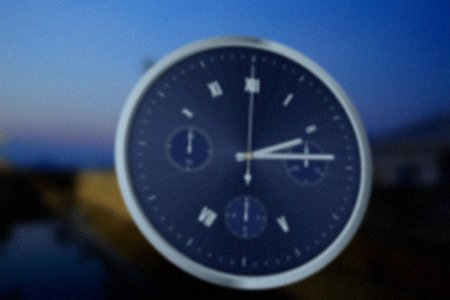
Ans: 2:14
